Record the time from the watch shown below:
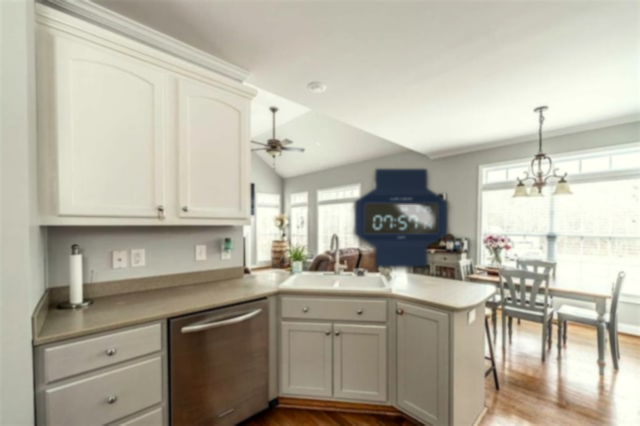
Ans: 7:57
